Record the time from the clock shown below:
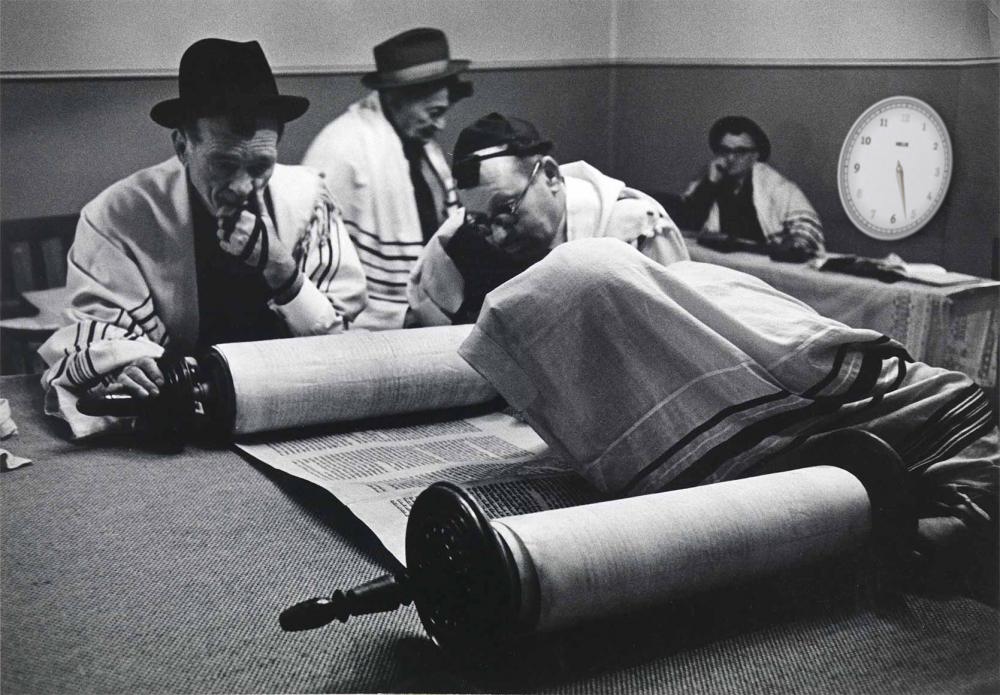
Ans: 5:27
